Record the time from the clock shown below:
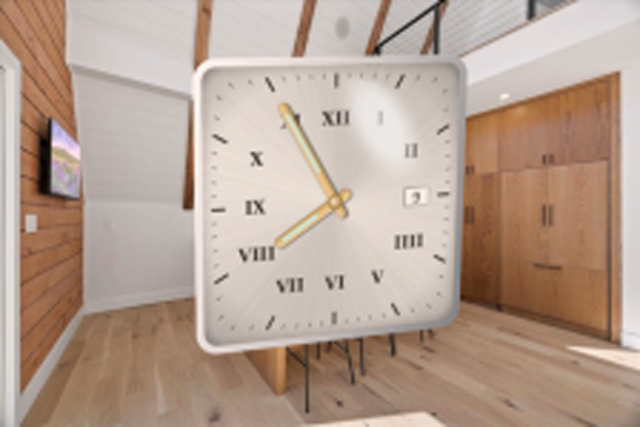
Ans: 7:55
